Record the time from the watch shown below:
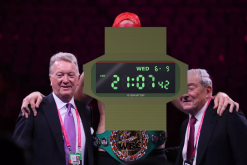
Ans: 21:07:42
